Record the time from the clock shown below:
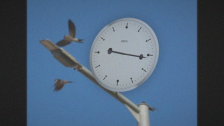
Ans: 9:16
